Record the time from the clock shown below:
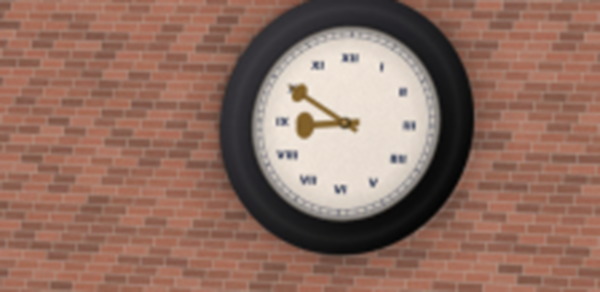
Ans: 8:50
